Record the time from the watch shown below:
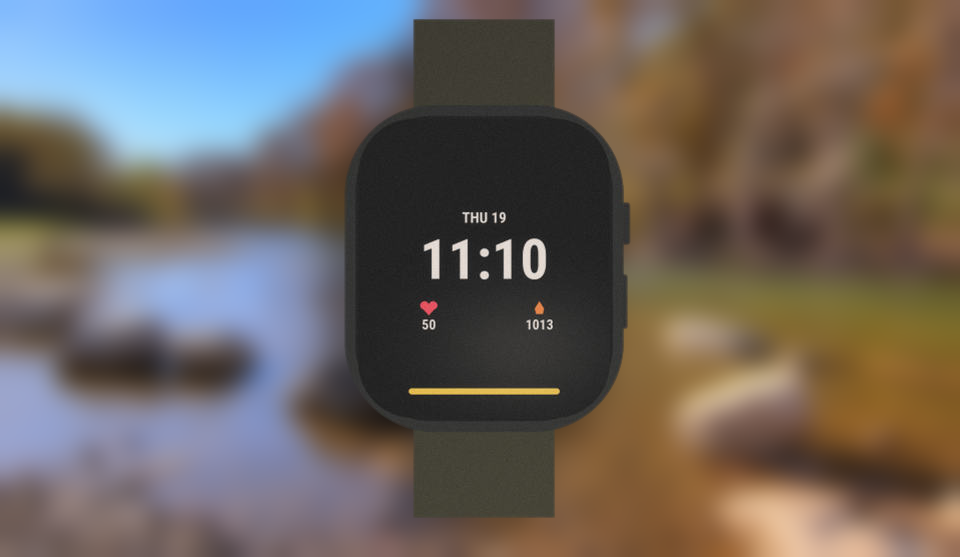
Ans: 11:10
